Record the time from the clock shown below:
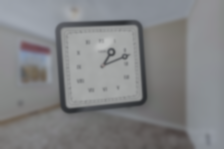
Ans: 1:12
